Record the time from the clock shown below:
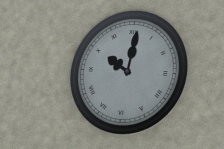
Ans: 10:01
